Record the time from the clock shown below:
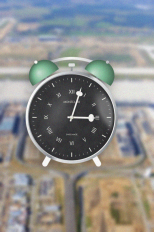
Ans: 3:03
